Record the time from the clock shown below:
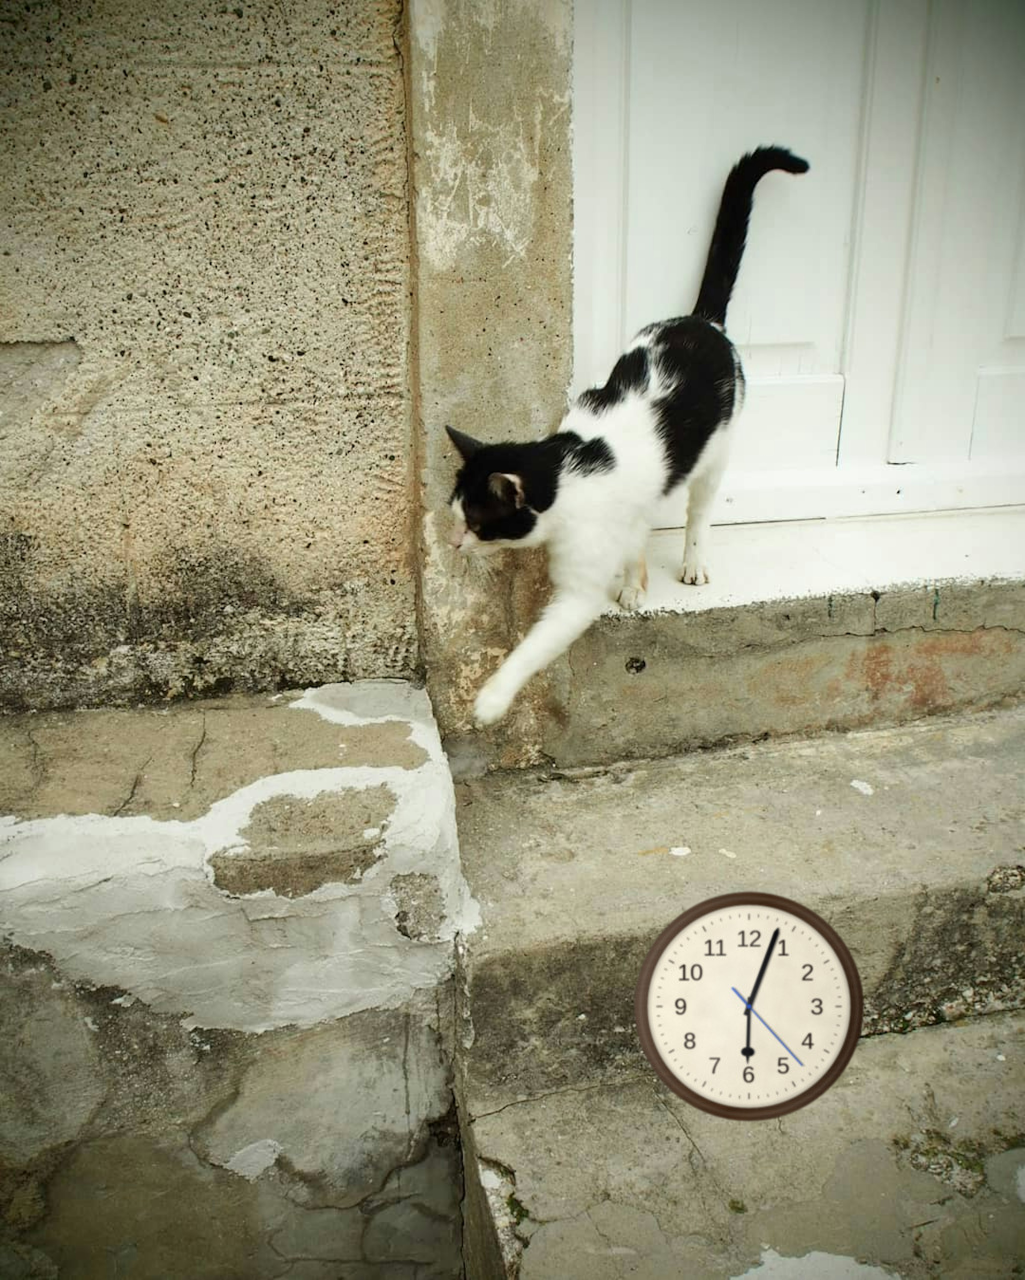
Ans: 6:03:23
